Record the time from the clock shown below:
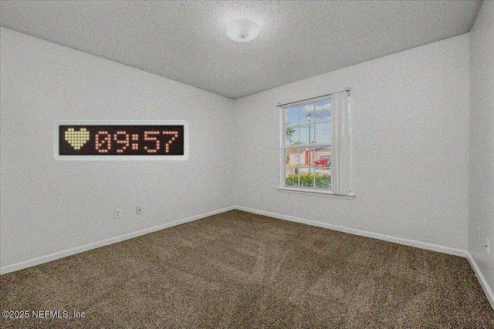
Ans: 9:57
